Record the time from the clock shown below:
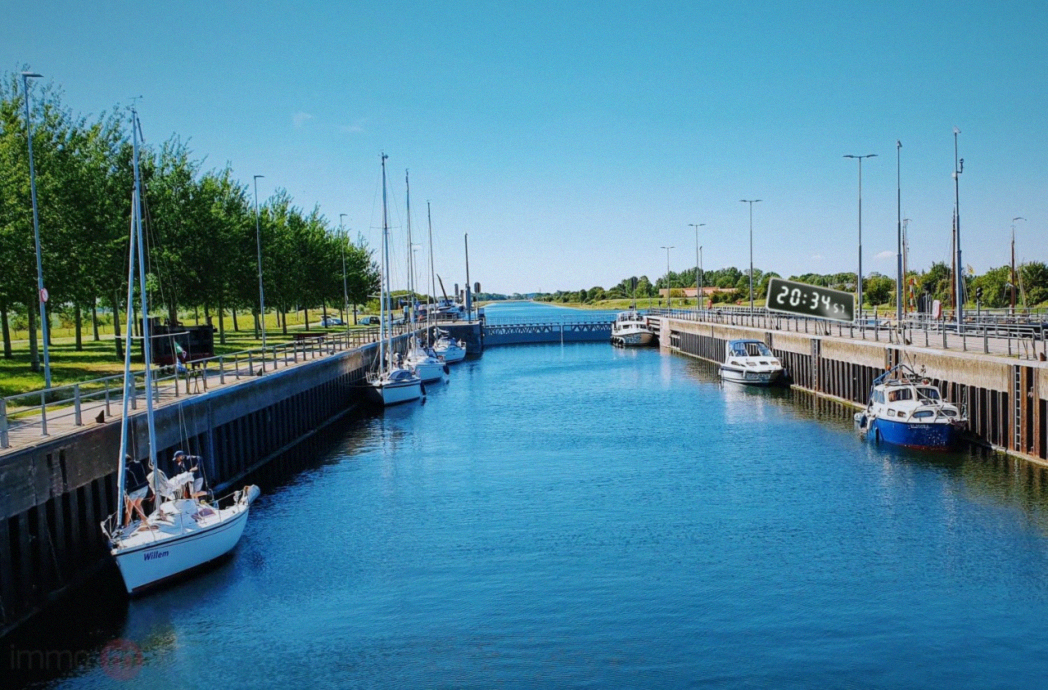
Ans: 20:34:57
